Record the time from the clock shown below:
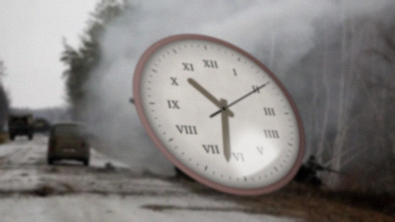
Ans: 10:32:10
